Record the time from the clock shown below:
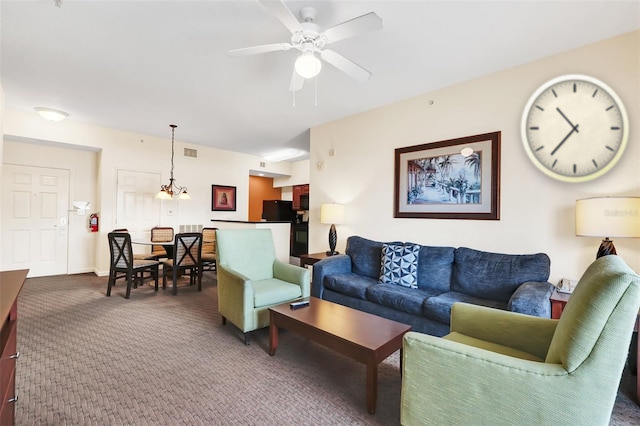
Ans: 10:37
